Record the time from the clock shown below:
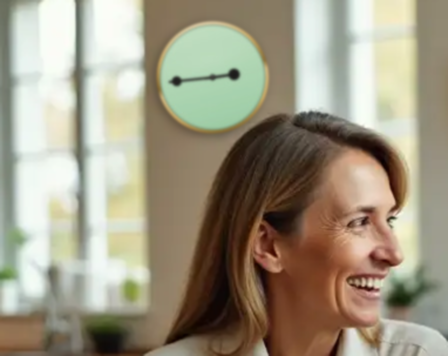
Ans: 2:44
